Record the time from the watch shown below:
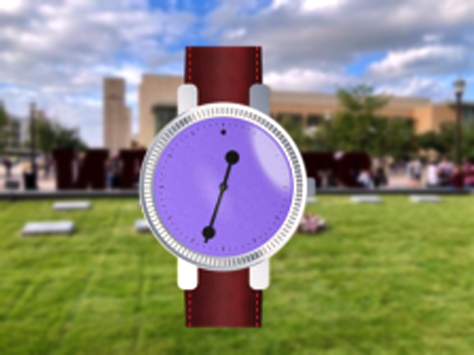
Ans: 12:33
